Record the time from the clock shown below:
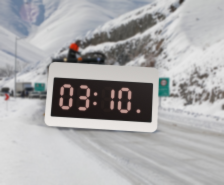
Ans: 3:10
